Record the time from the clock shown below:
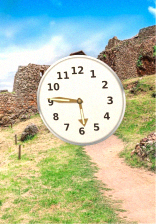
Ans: 5:46
